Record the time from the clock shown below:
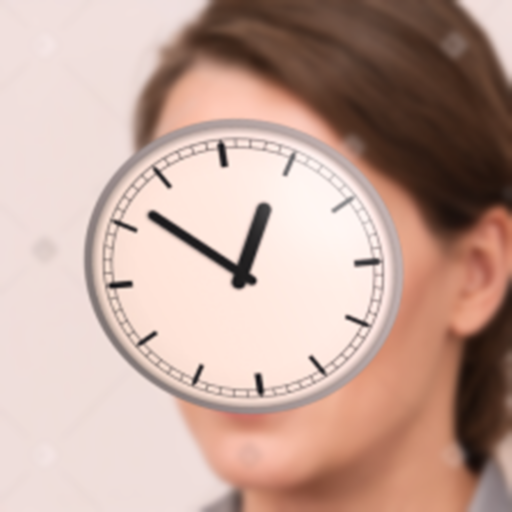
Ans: 12:52
